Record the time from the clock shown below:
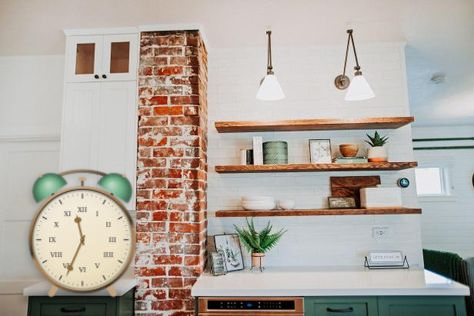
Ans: 11:34
